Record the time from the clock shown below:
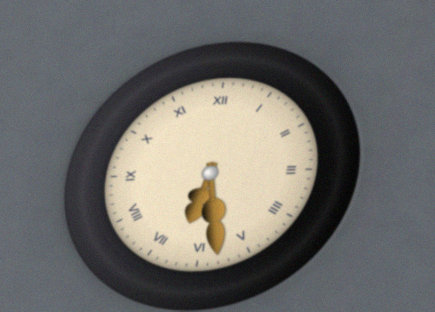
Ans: 6:28
